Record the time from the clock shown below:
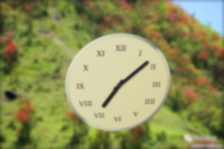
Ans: 7:08
